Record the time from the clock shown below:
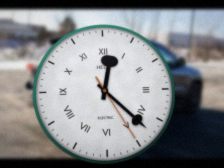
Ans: 12:22:25
